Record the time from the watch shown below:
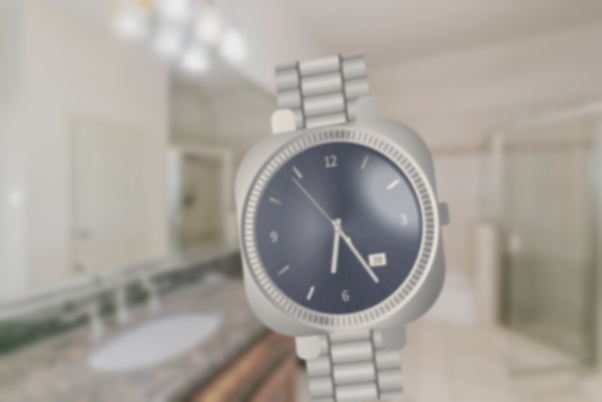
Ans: 6:24:54
